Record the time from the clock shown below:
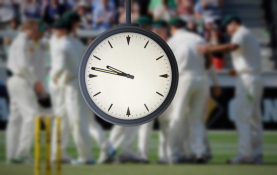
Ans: 9:47
